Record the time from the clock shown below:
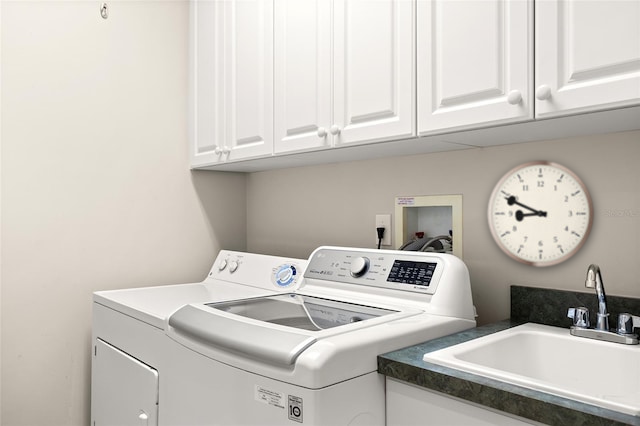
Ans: 8:49
